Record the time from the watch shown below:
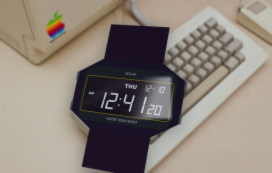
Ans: 12:41:20
